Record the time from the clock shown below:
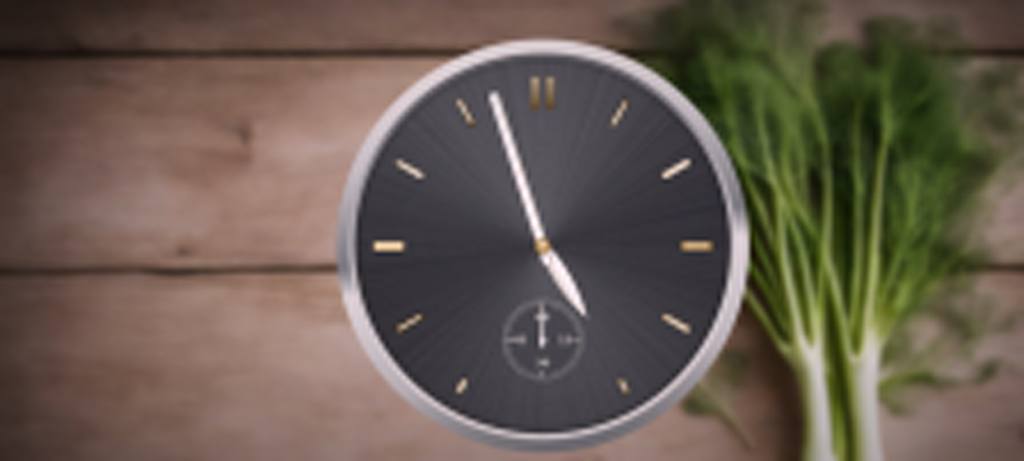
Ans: 4:57
